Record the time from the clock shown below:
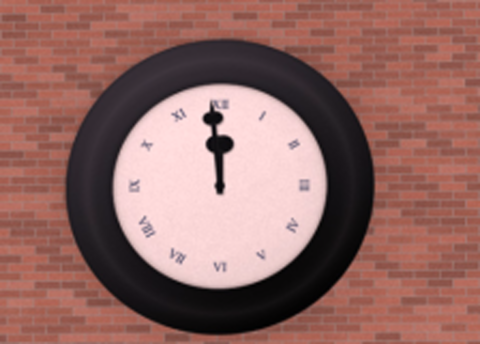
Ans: 11:59
